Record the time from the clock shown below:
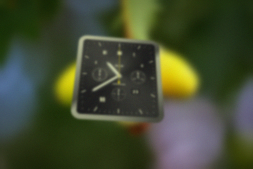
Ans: 10:39
